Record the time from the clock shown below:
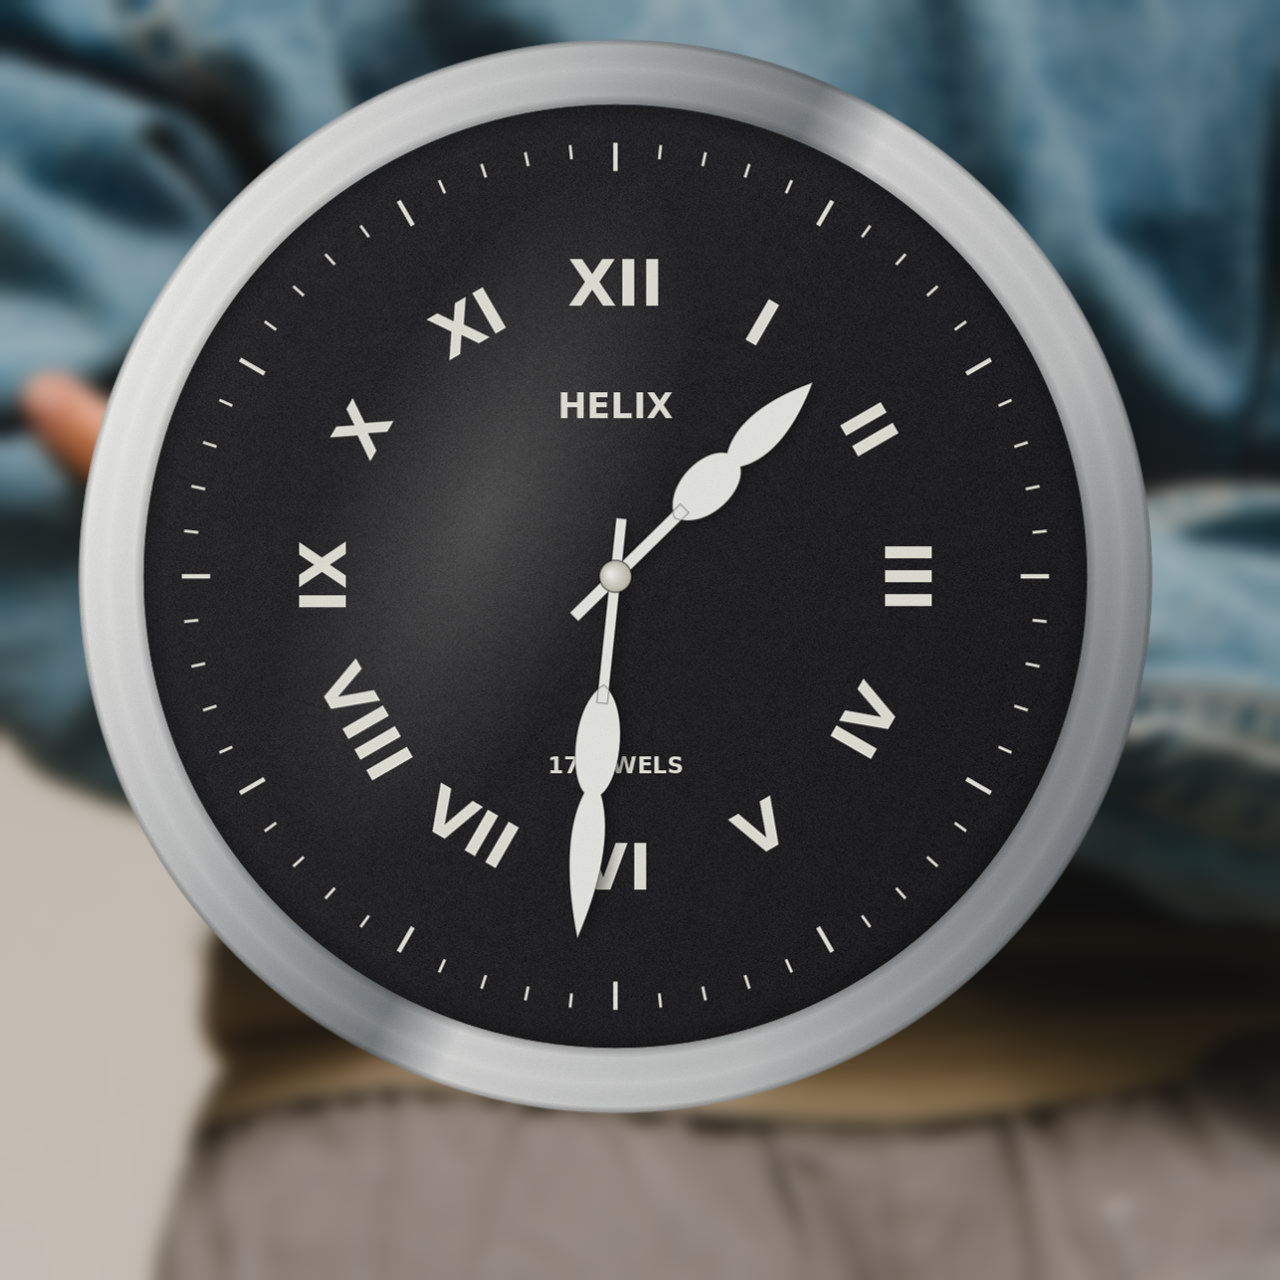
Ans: 1:31
